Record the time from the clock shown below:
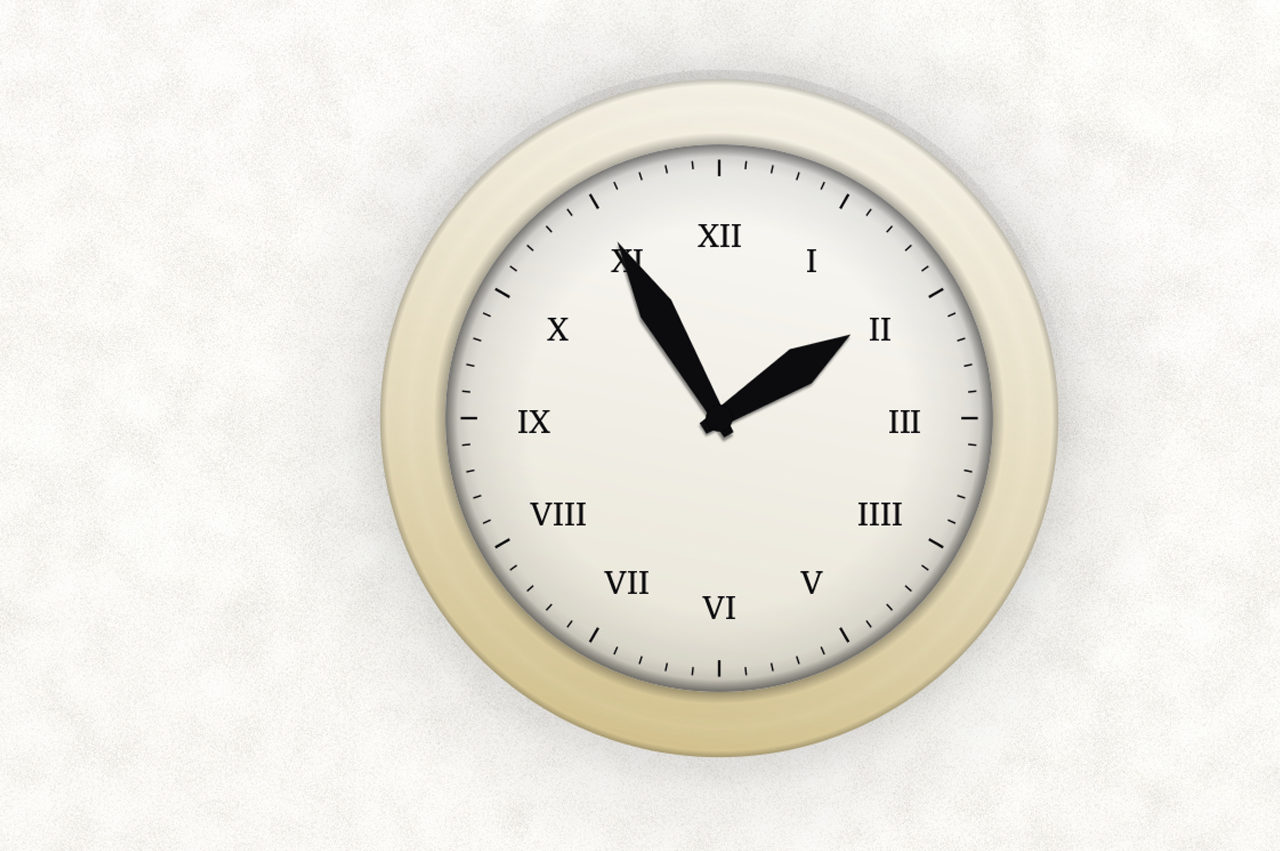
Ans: 1:55
